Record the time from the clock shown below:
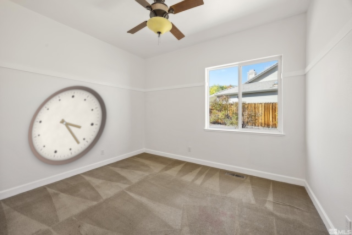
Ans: 3:22
